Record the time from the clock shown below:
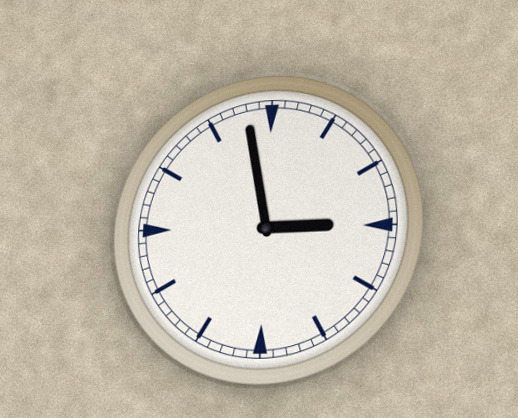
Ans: 2:58
